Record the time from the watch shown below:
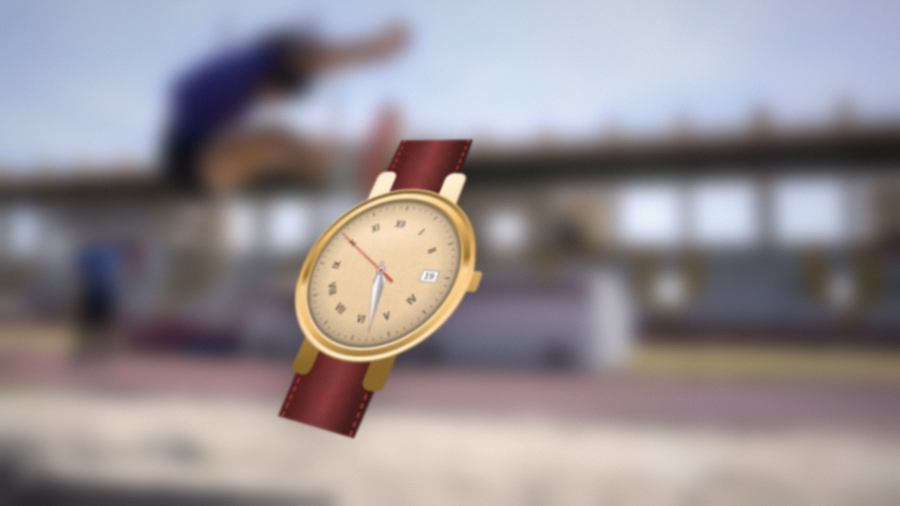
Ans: 5:27:50
